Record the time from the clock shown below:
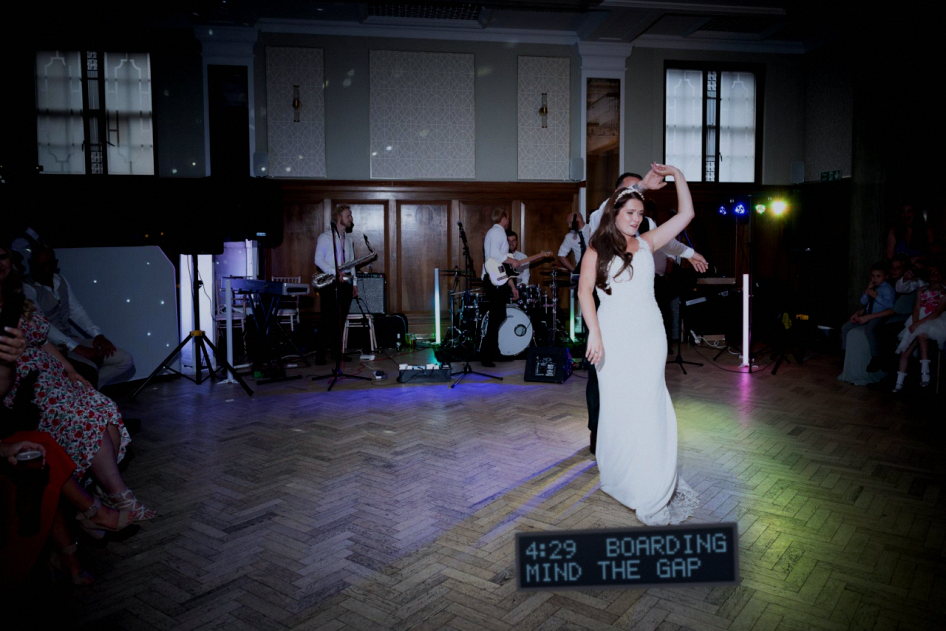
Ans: 4:29
